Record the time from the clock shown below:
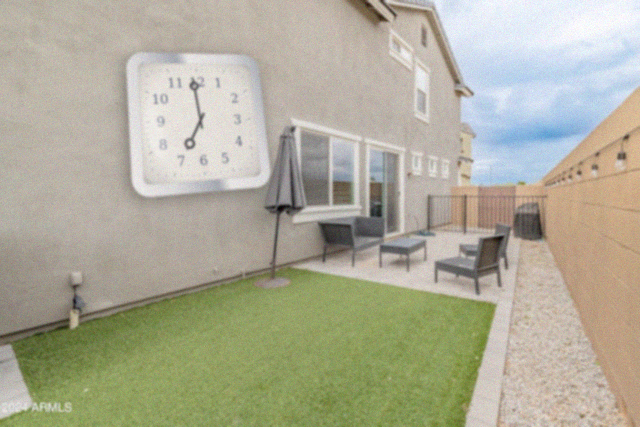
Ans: 6:59
